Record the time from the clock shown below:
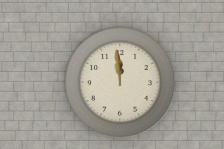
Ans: 11:59
